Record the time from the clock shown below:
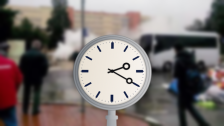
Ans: 2:20
